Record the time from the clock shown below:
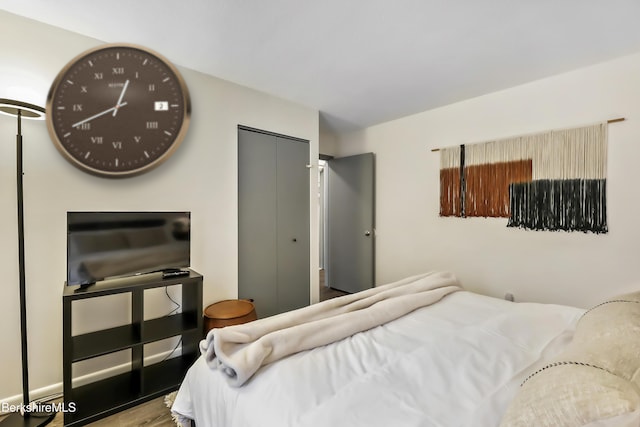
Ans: 12:41
